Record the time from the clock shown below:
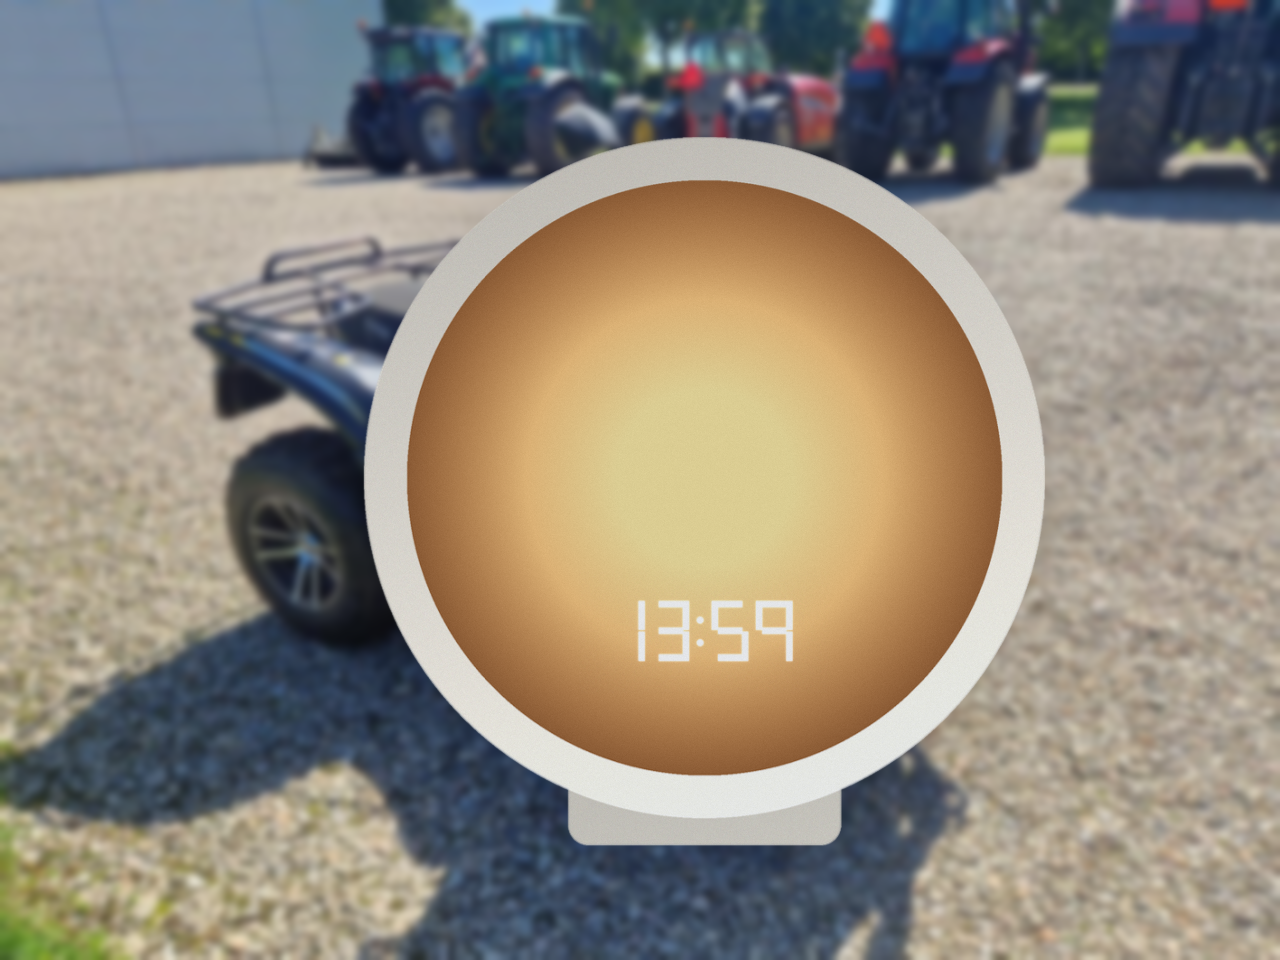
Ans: 13:59
